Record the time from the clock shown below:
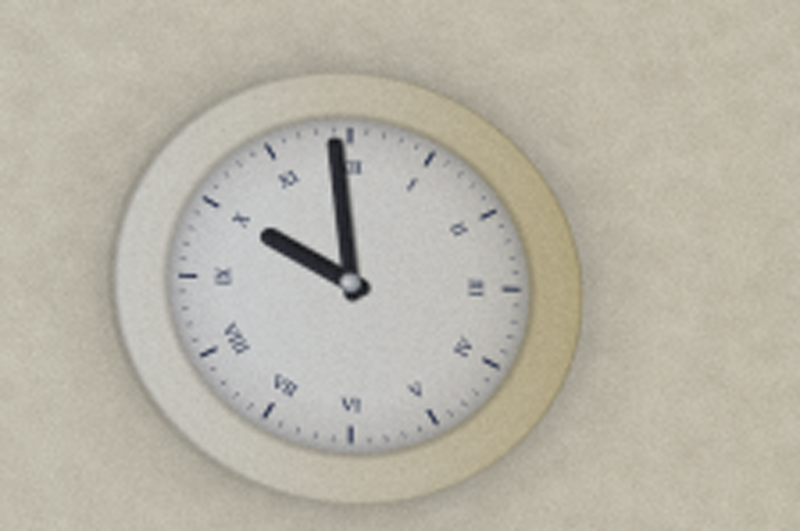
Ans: 9:59
